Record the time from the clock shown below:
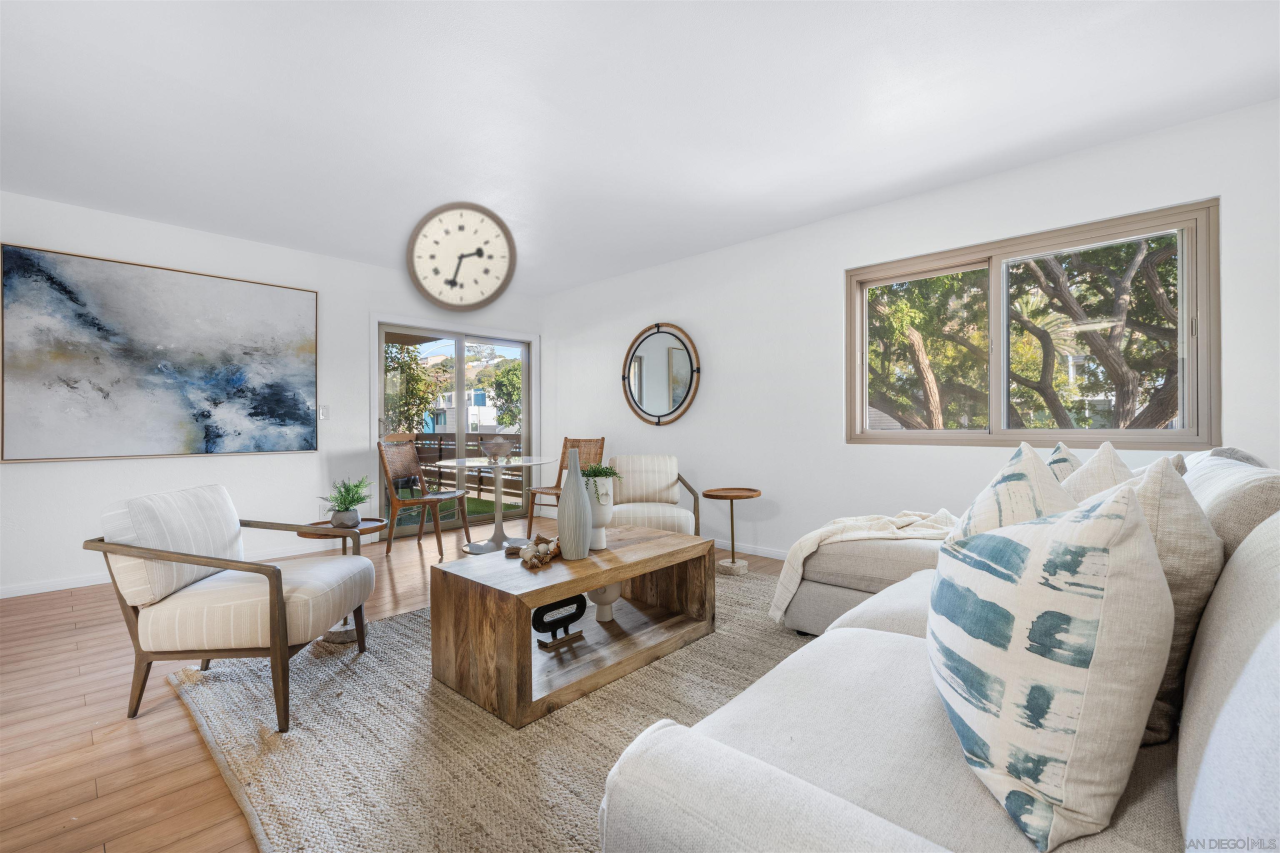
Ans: 2:33
